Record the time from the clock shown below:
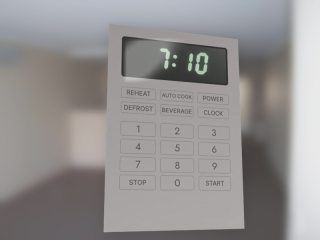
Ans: 7:10
